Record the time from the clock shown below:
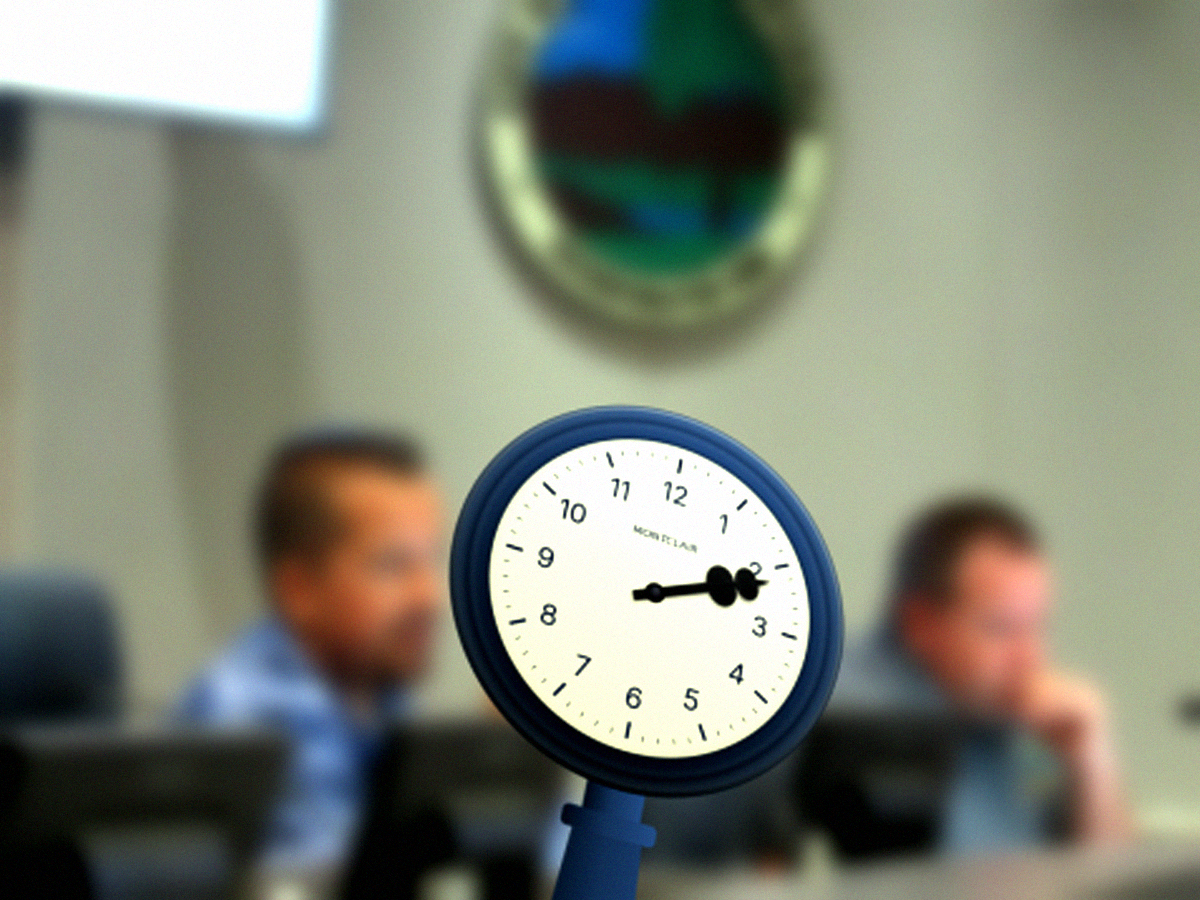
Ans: 2:11
